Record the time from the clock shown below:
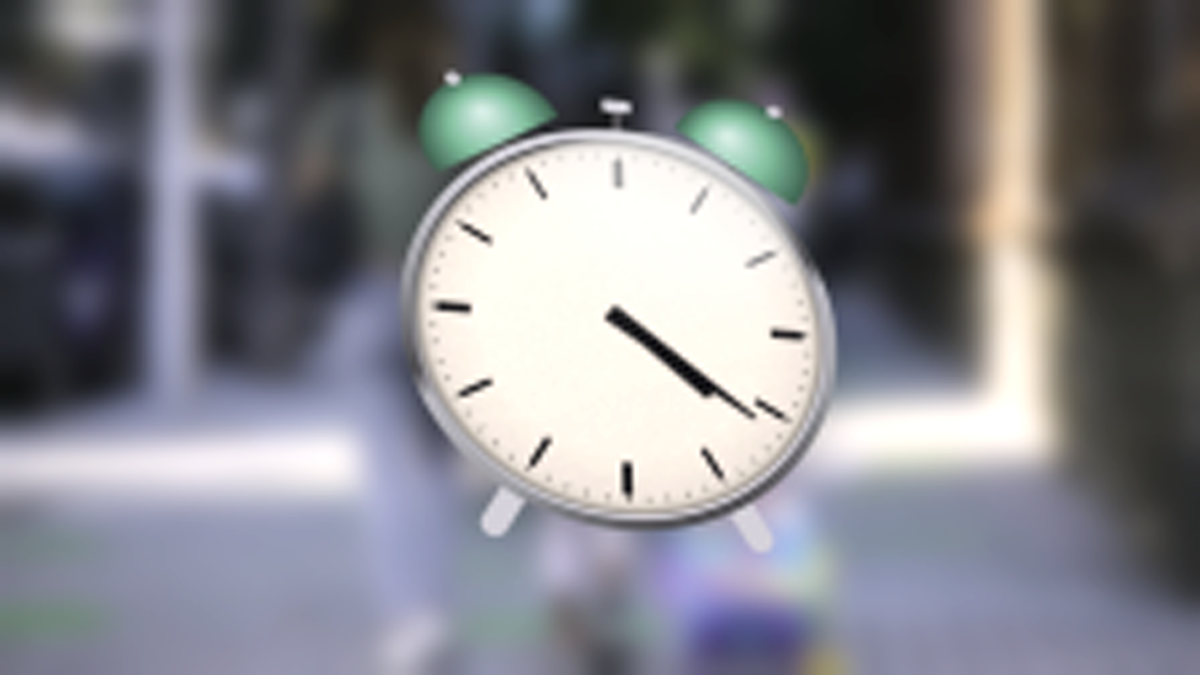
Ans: 4:21
